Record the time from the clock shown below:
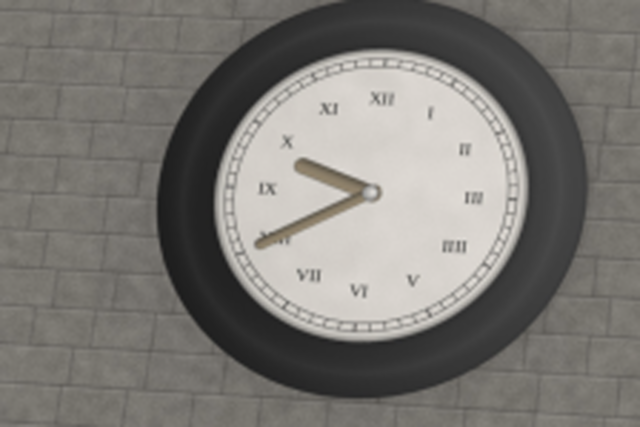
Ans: 9:40
